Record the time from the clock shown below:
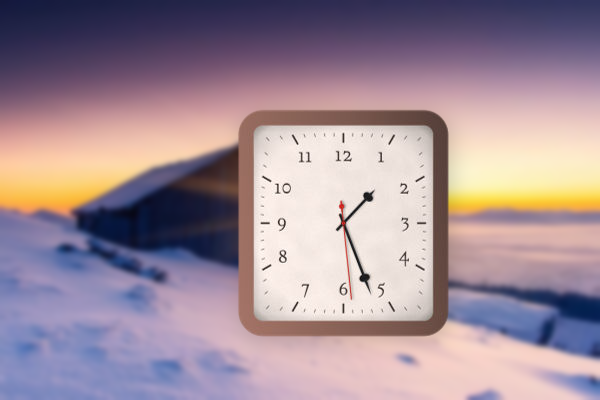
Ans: 1:26:29
